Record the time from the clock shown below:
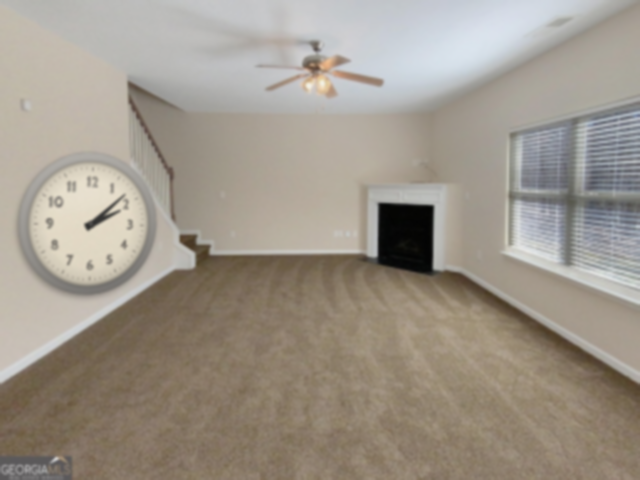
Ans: 2:08
